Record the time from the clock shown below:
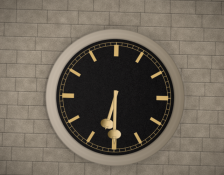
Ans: 6:30
